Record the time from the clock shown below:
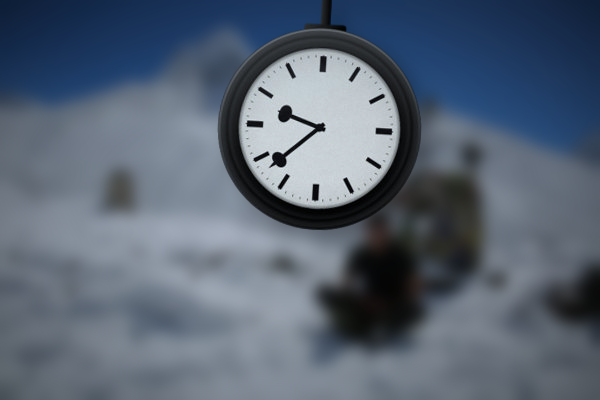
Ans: 9:38
